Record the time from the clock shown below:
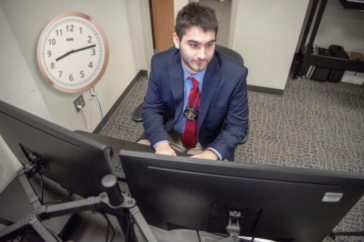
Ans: 8:13
